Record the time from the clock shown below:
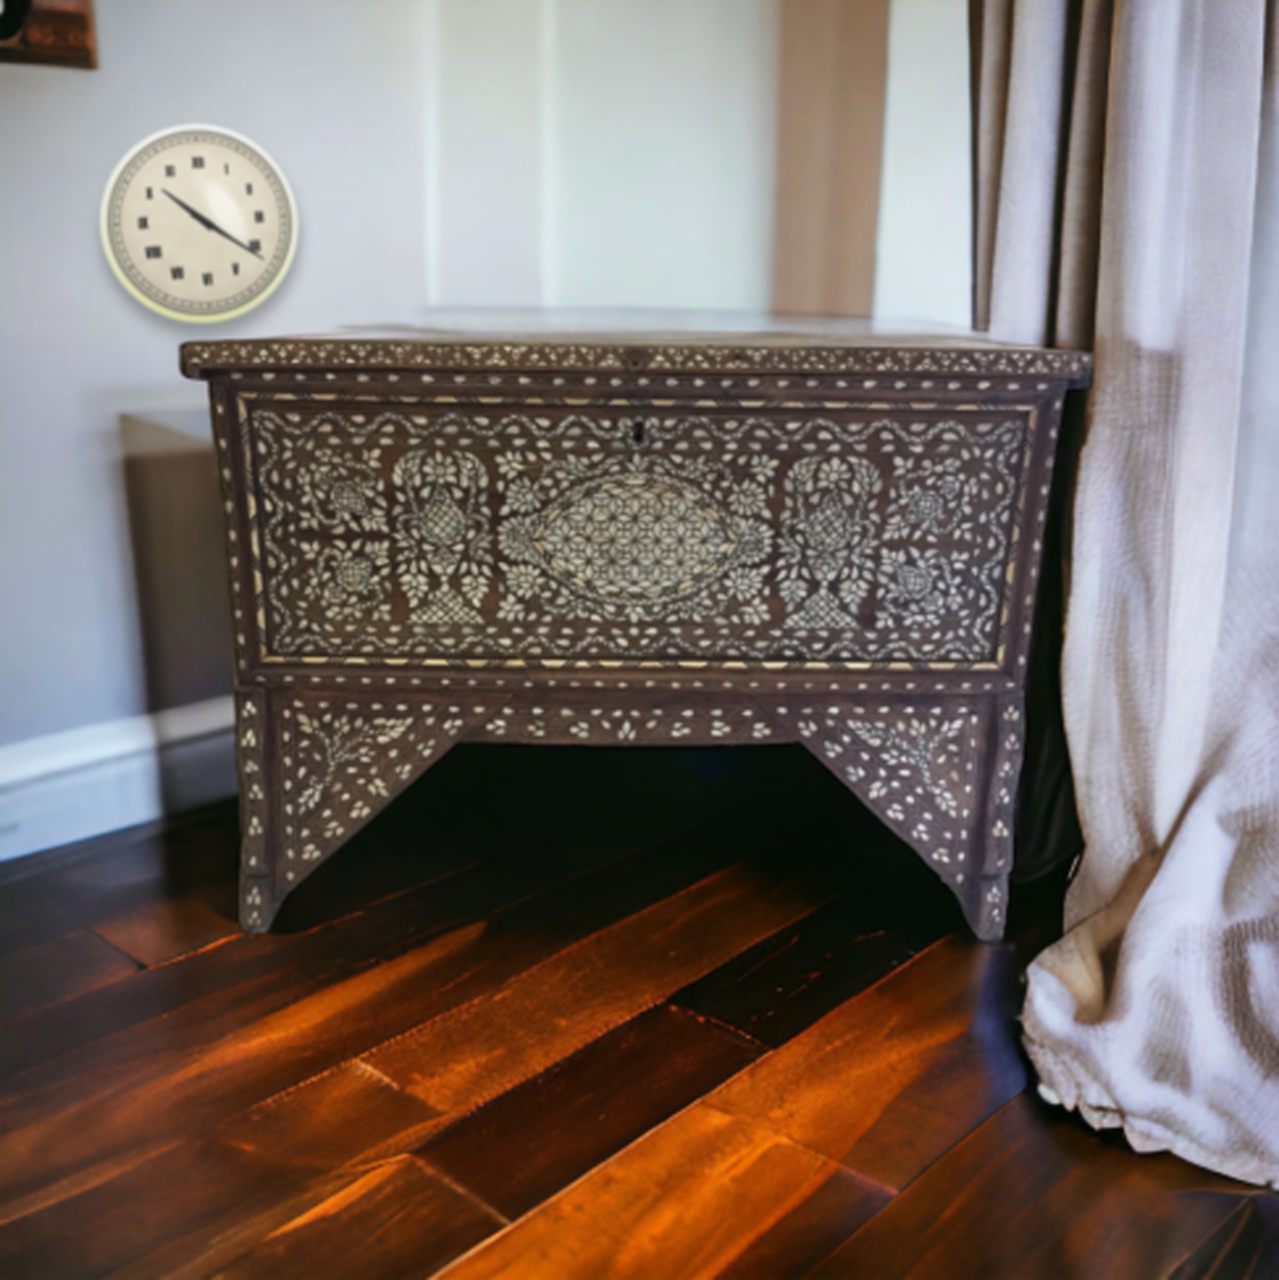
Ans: 10:21
